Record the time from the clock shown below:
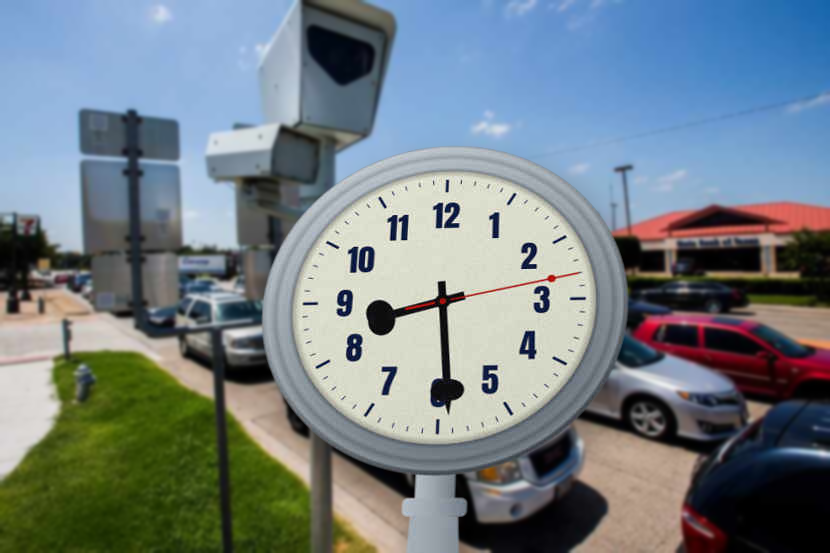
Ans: 8:29:13
